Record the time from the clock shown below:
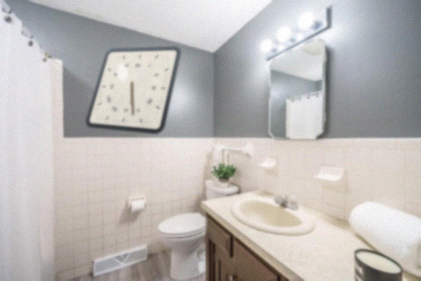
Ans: 5:27
